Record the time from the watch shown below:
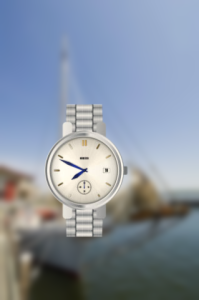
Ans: 7:49
